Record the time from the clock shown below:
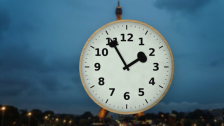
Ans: 1:55
